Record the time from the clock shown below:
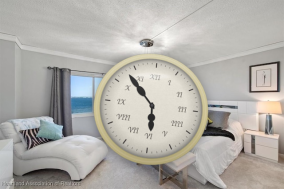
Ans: 5:53
